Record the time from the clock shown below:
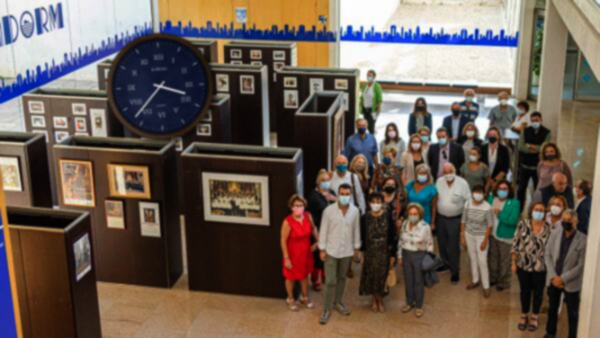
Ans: 3:37
